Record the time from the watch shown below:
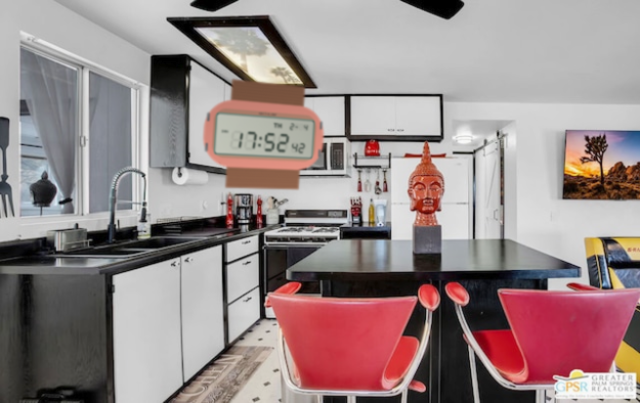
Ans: 17:52
